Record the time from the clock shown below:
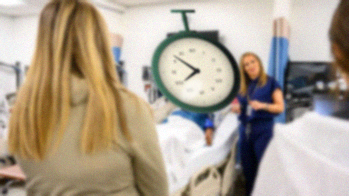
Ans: 7:52
